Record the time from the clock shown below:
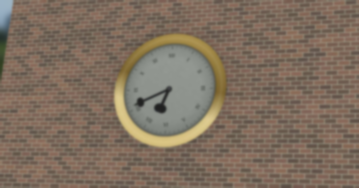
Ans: 6:41
